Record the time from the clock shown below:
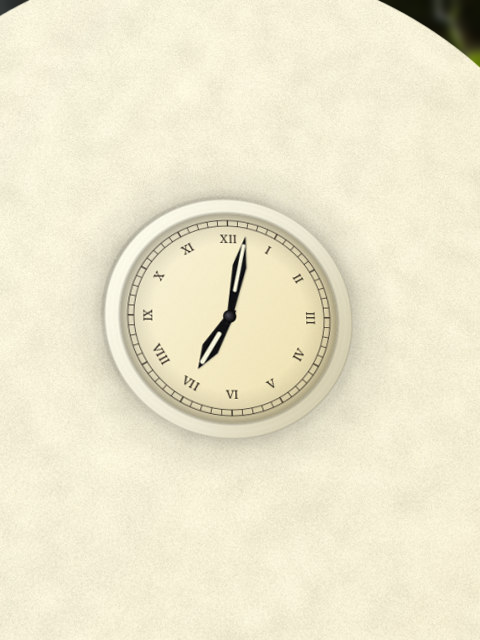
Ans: 7:02
